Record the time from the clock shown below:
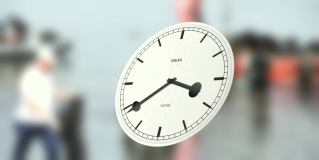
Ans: 3:39
